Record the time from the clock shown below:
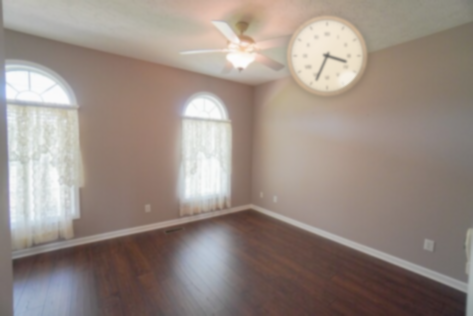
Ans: 3:34
